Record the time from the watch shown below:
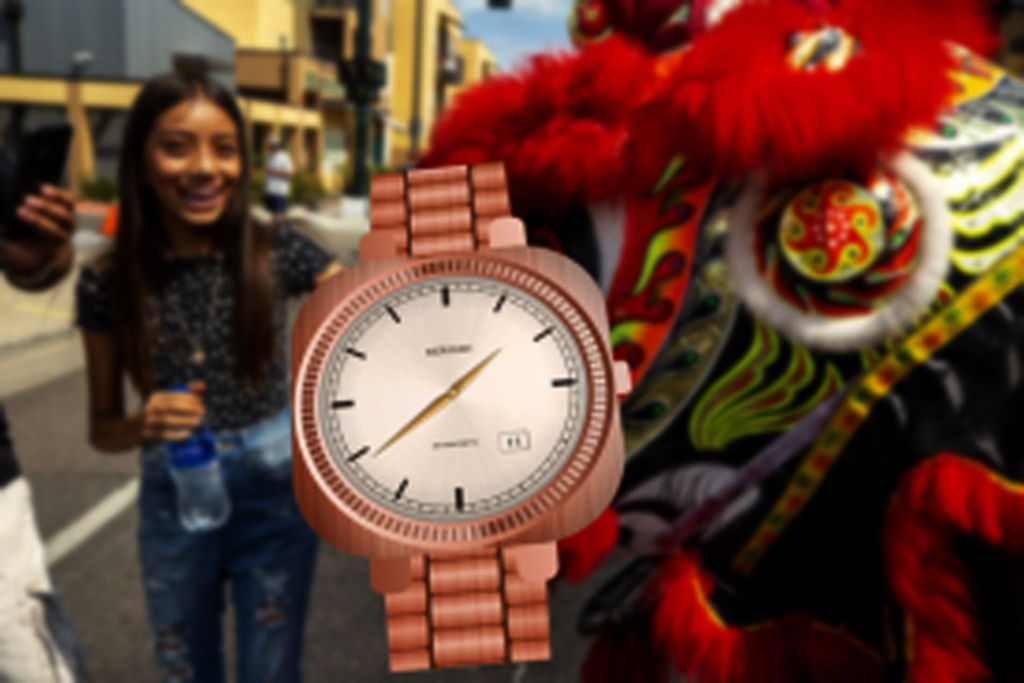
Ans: 1:39
